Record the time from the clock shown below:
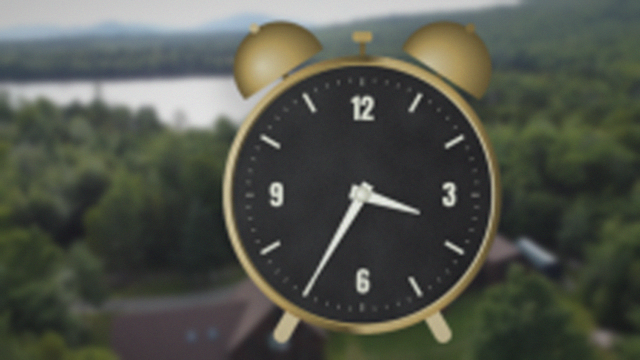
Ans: 3:35
